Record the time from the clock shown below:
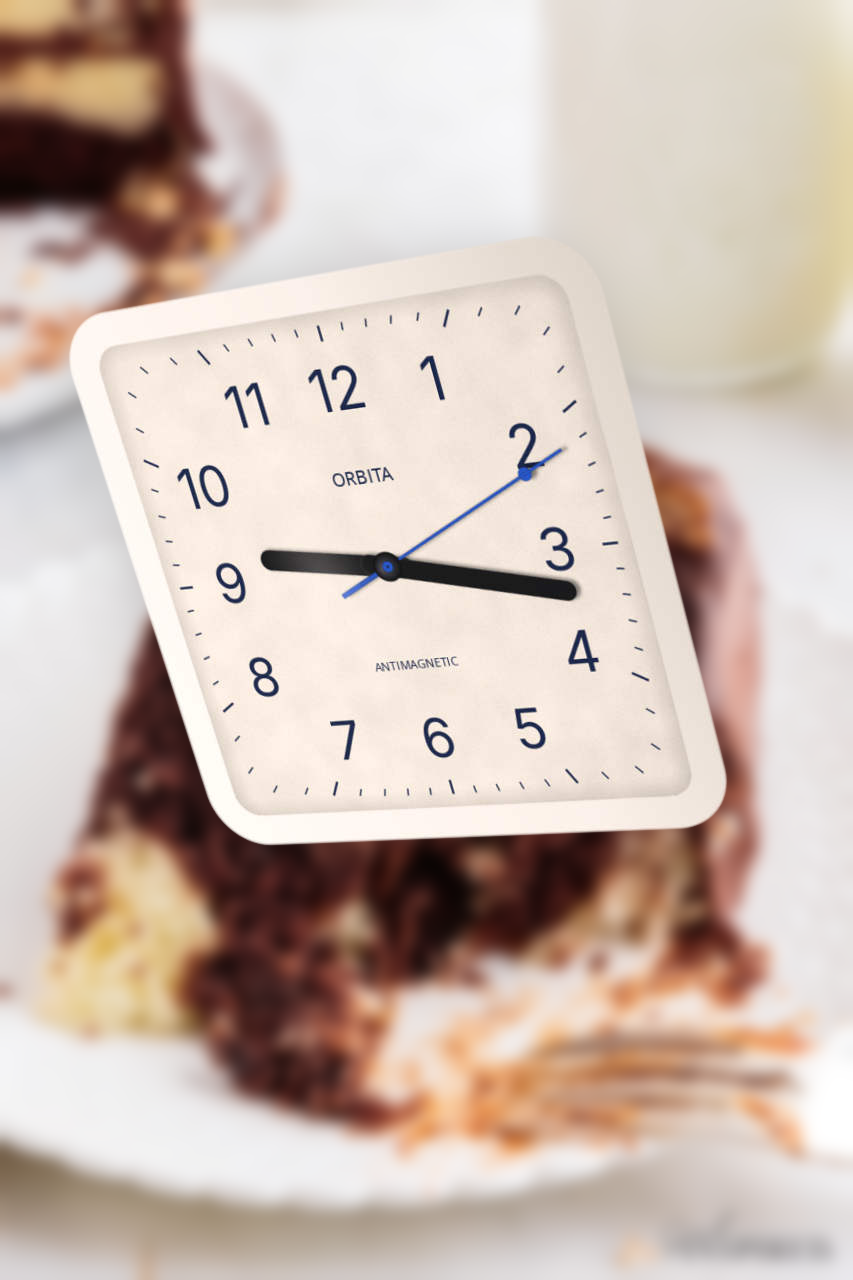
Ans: 9:17:11
